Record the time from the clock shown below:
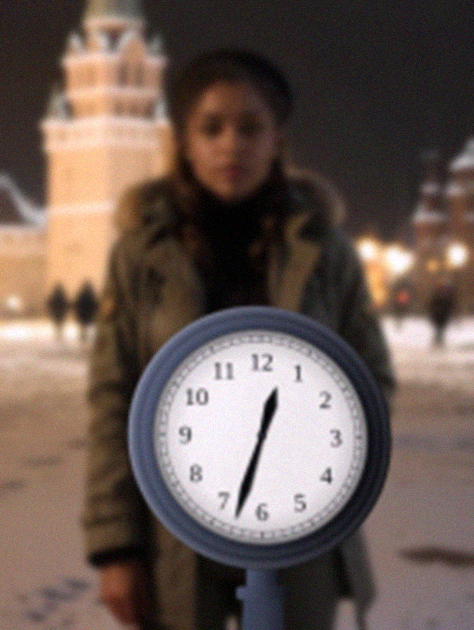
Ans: 12:33
